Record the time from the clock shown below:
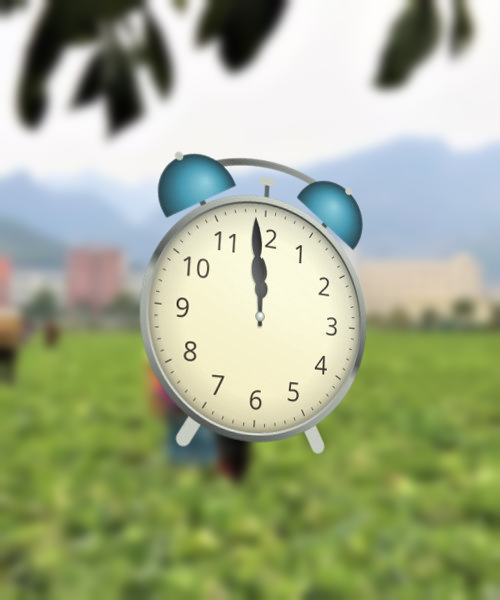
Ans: 11:59
